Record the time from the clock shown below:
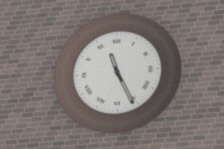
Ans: 11:26
